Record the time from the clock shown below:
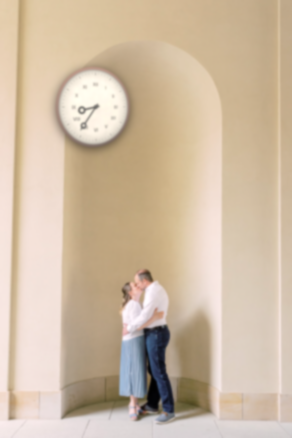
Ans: 8:36
